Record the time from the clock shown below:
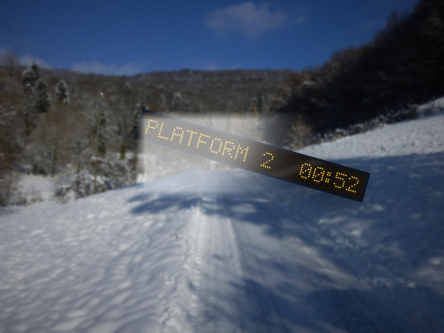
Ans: 0:52
